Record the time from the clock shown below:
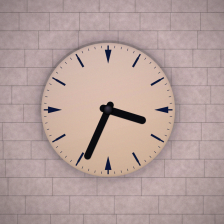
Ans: 3:34
